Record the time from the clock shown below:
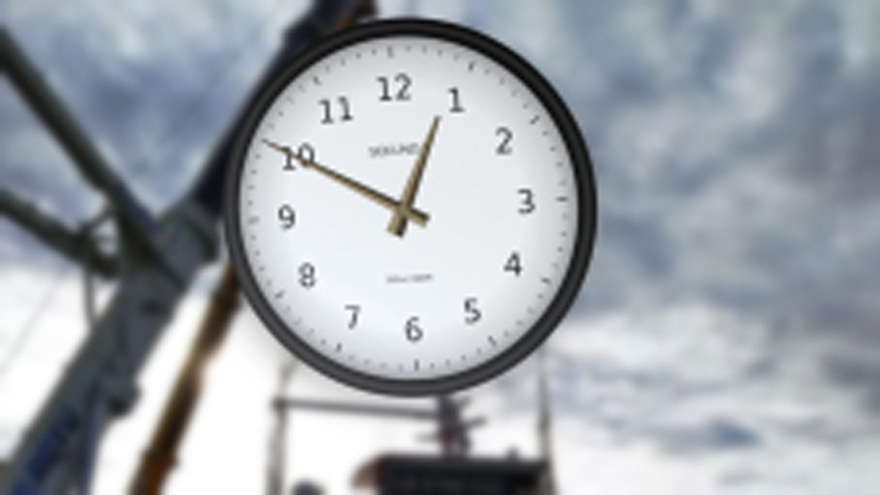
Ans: 12:50
